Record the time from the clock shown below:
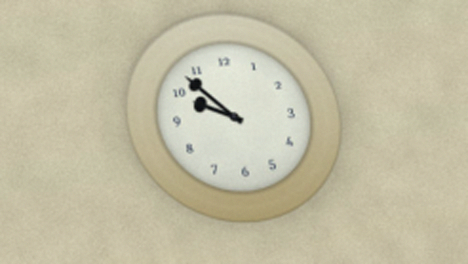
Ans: 9:53
